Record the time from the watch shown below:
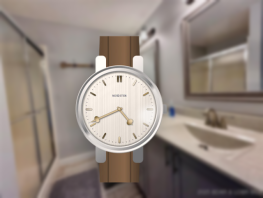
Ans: 4:41
